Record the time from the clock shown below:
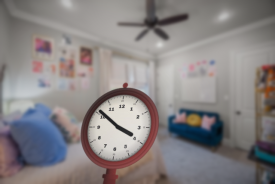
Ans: 3:51
